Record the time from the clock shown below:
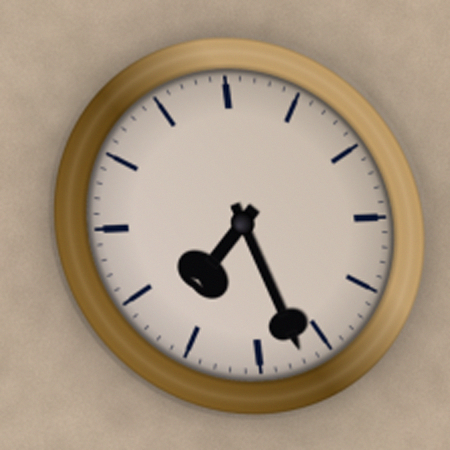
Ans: 7:27
